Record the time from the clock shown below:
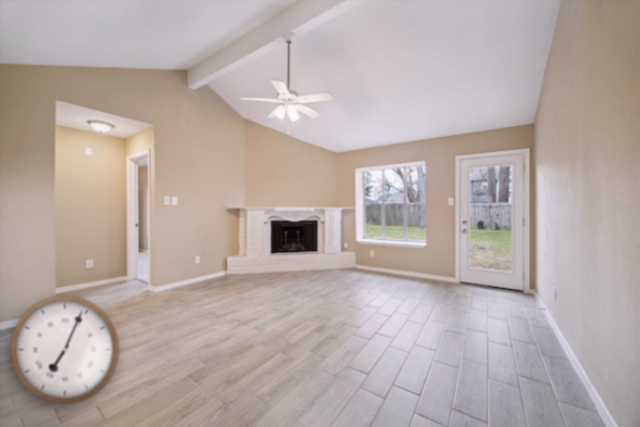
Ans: 7:04
